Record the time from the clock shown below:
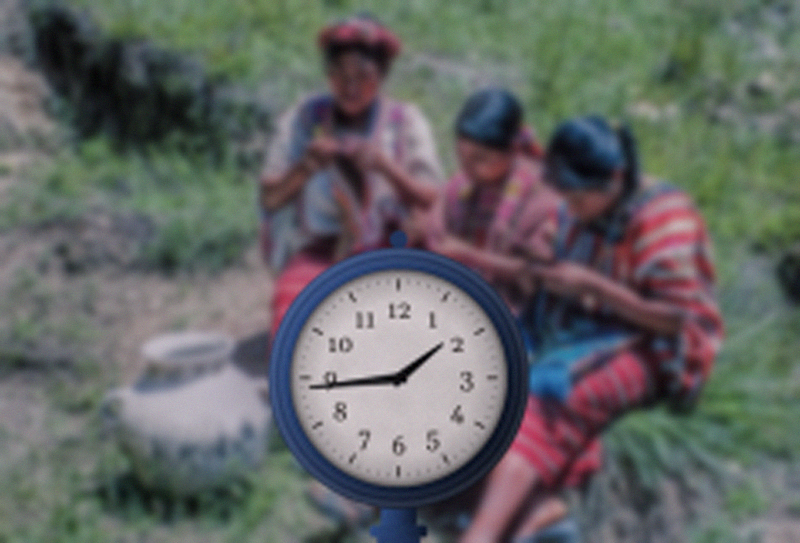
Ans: 1:44
